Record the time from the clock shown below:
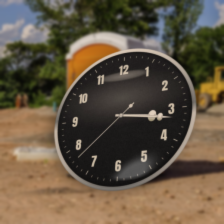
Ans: 3:16:38
